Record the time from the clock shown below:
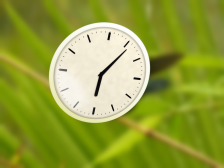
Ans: 6:06
